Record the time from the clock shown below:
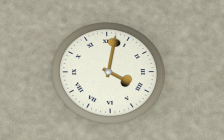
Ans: 4:02
